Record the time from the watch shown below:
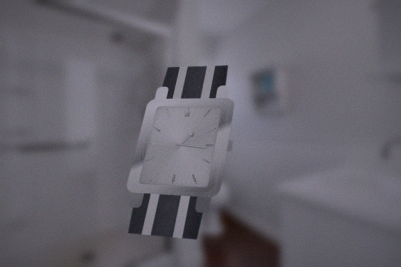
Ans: 1:16
